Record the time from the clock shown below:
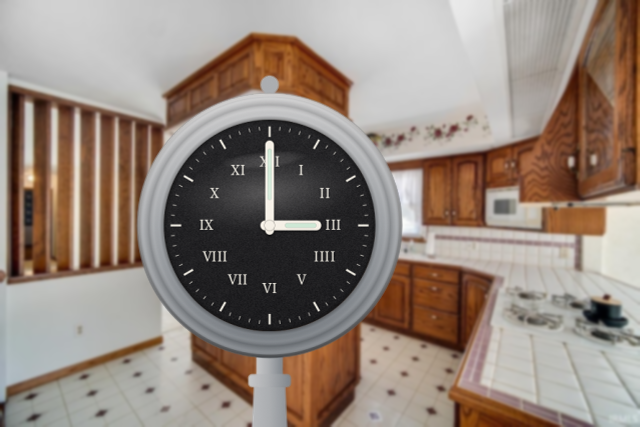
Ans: 3:00
